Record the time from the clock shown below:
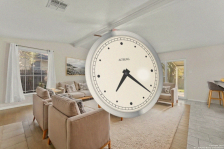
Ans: 7:22
